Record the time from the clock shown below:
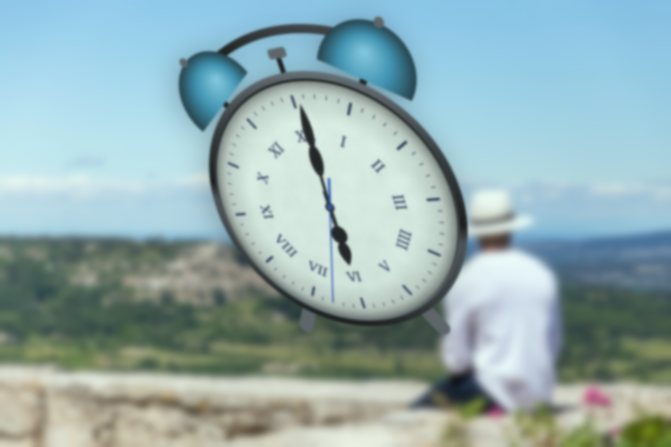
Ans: 6:00:33
